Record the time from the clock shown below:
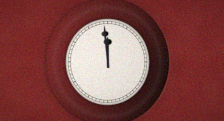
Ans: 11:59
